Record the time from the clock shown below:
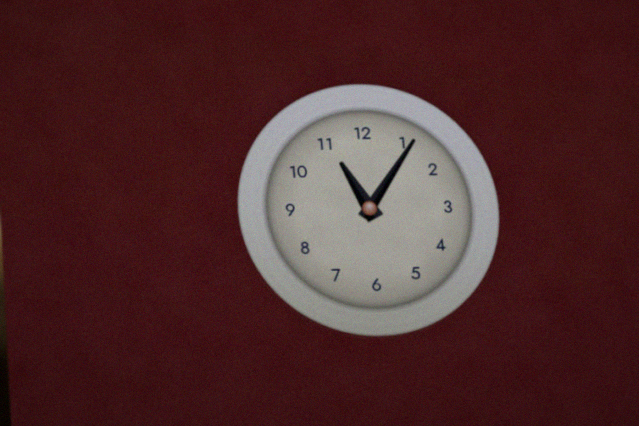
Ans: 11:06
